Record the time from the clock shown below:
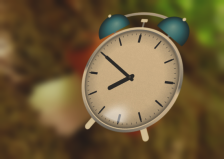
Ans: 7:50
